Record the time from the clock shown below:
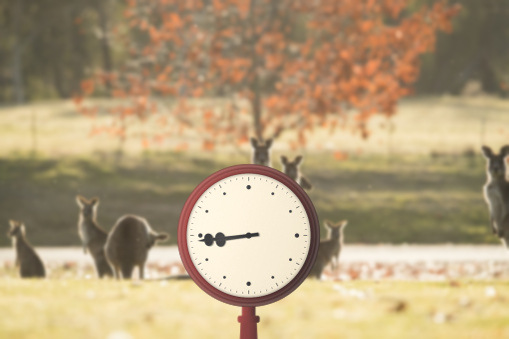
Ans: 8:44
